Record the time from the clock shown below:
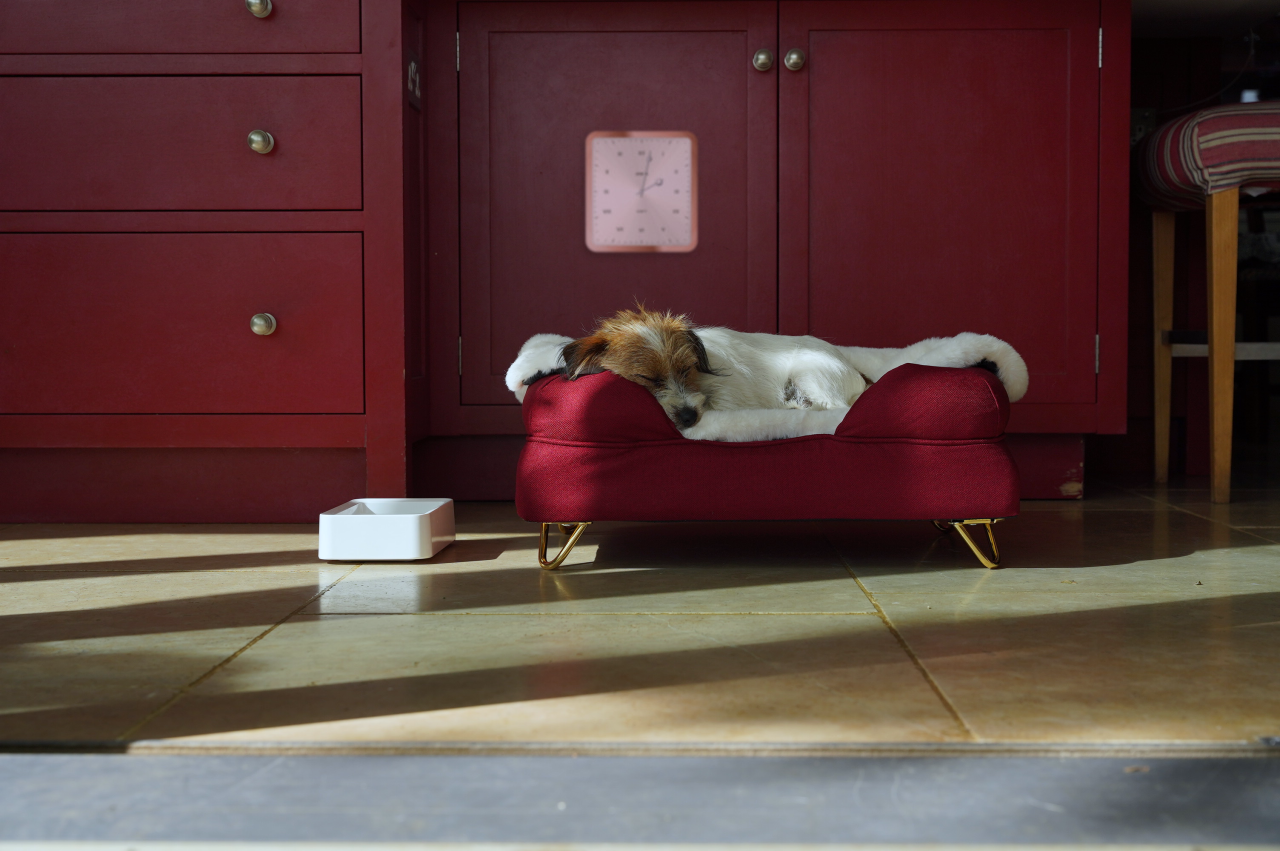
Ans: 2:02
